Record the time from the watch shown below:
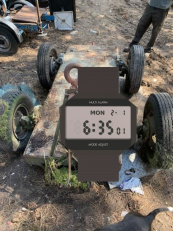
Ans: 6:35:01
